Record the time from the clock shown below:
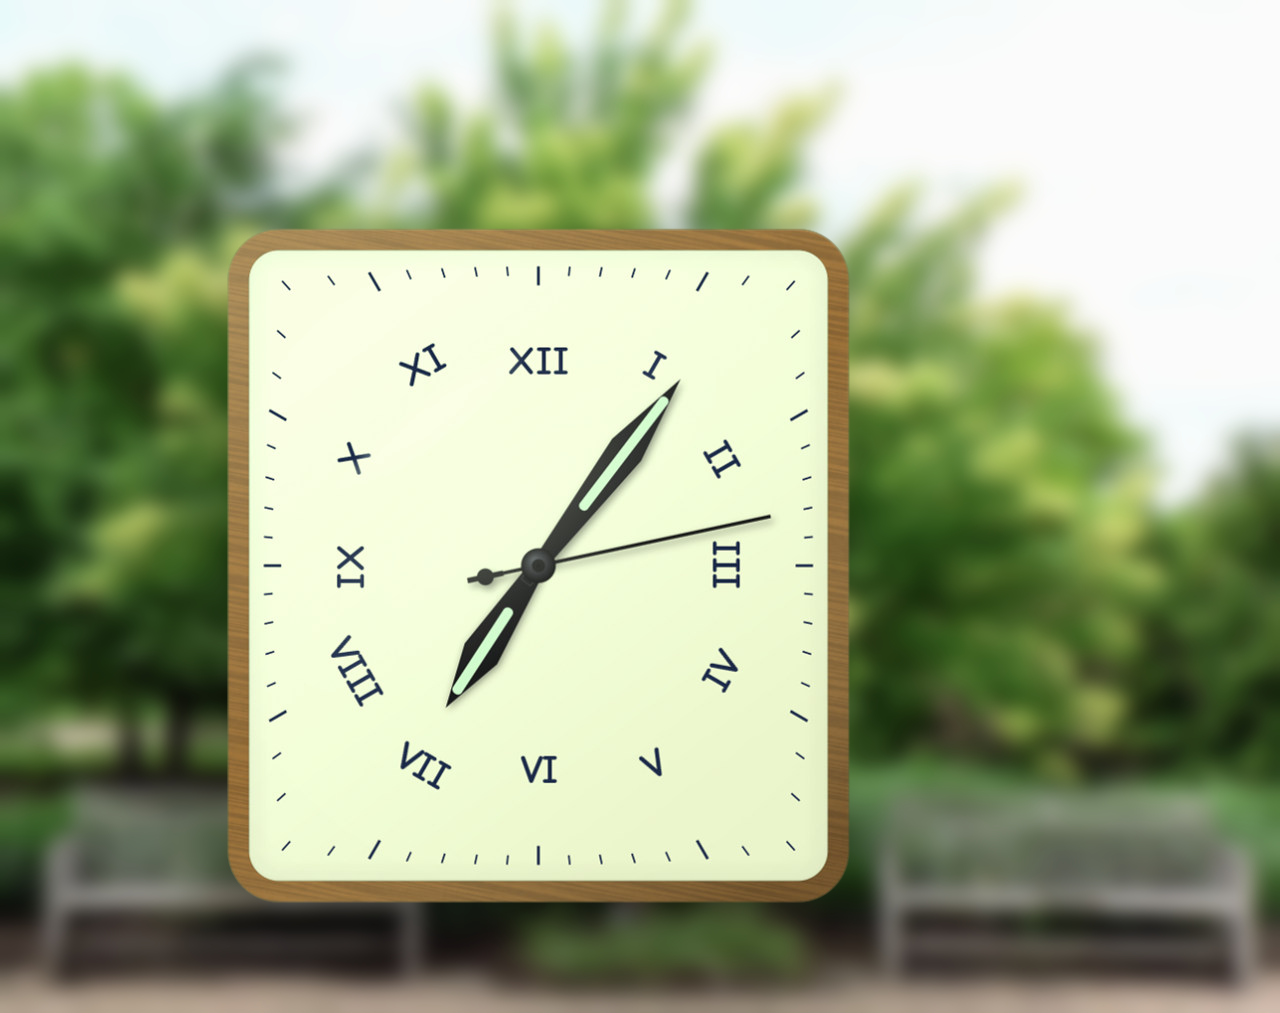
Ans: 7:06:13
